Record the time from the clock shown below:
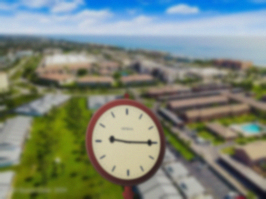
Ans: 9:15
